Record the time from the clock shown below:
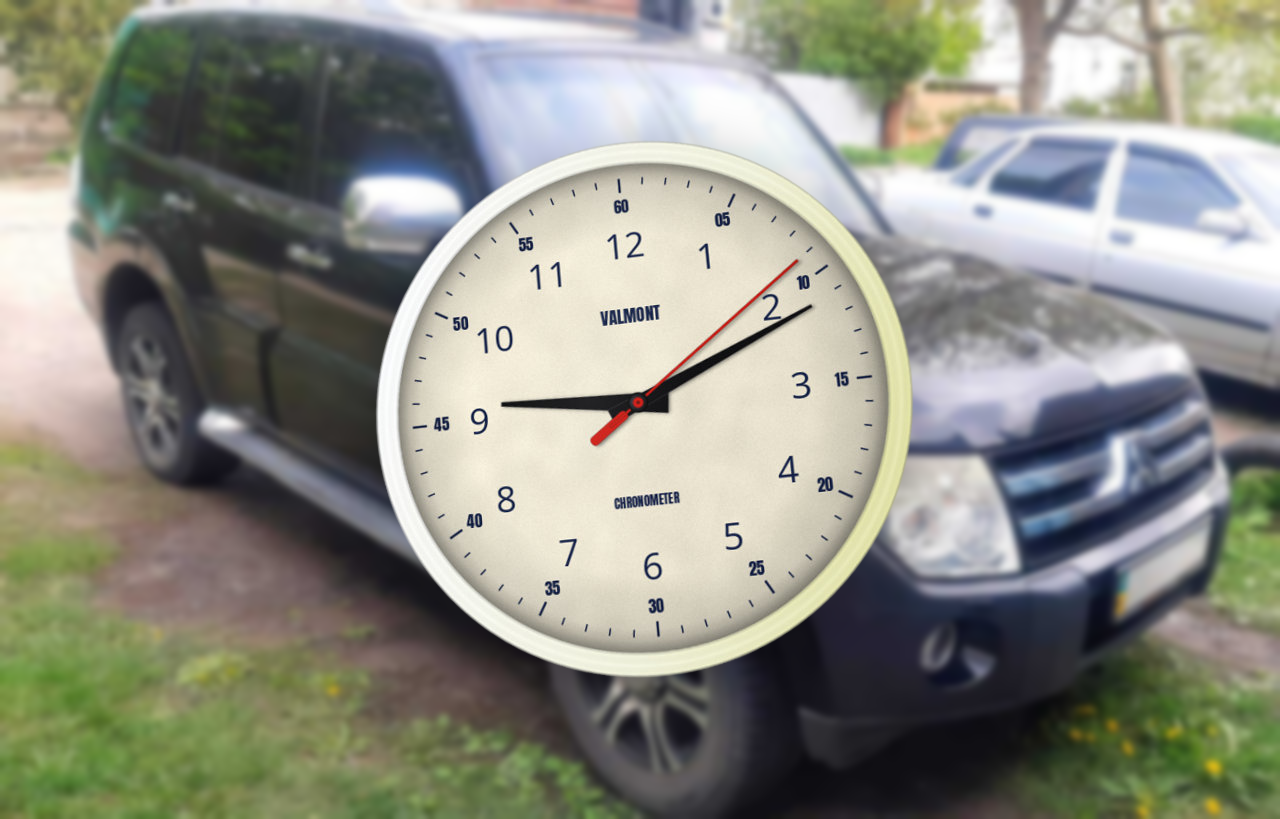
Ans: 9:11:09
